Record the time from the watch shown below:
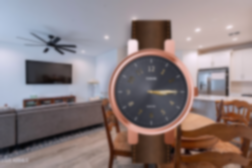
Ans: 3:15
